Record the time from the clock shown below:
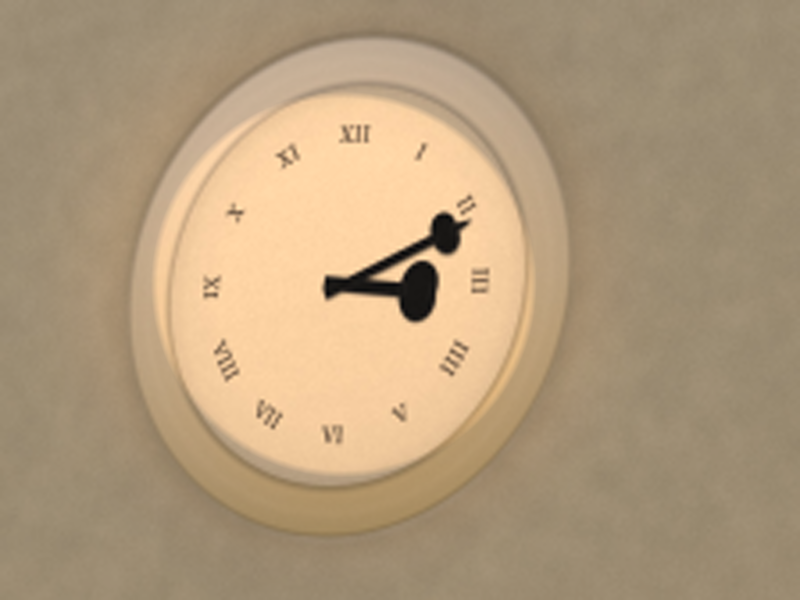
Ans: 3:11
